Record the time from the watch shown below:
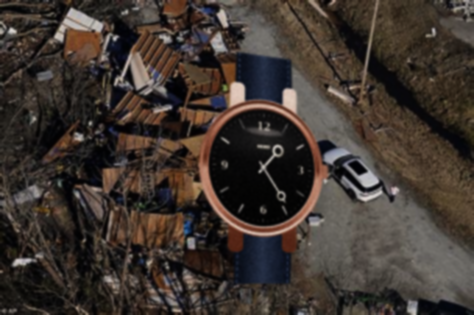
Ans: 1:24
